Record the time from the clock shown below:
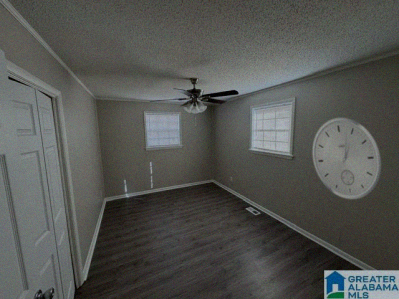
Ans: 1:03
